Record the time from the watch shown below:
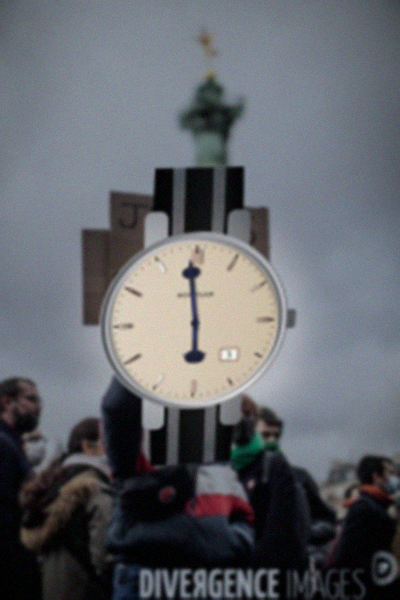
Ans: 5:59
